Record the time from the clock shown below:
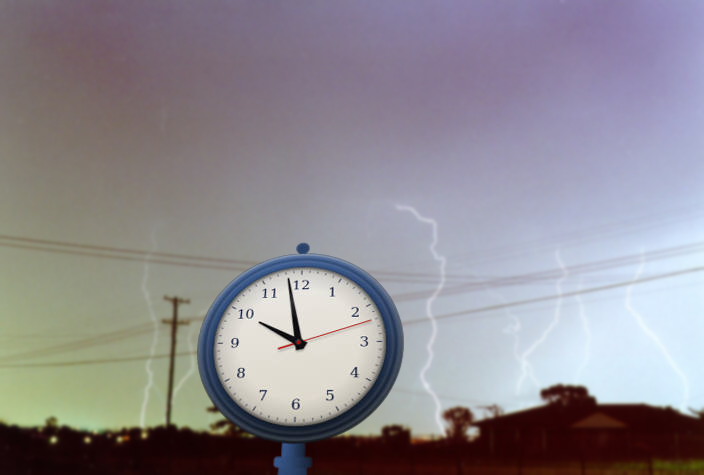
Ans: 9:58:12
